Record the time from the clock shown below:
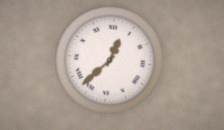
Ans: 12:37
